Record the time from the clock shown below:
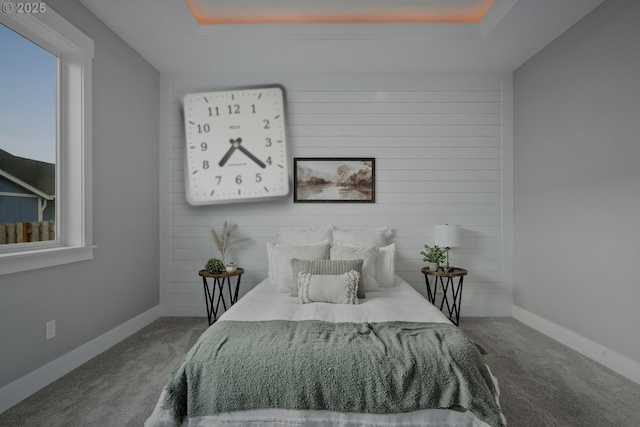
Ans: 7:22
